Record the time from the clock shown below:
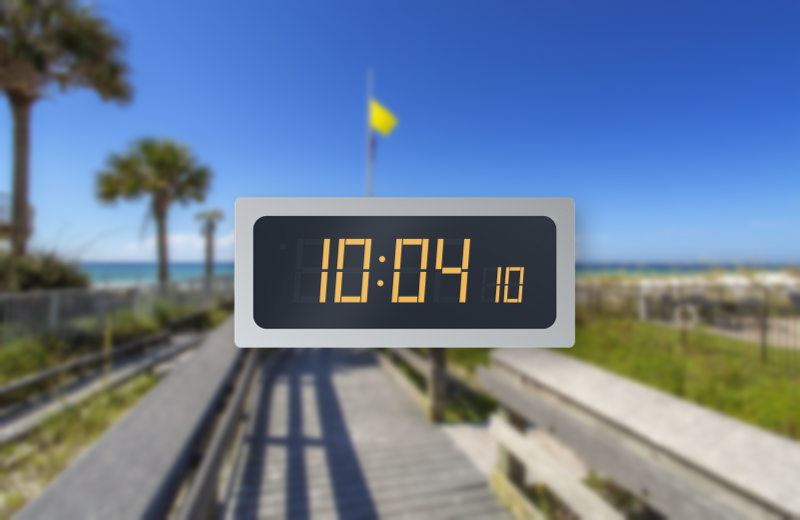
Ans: 10:04:10
